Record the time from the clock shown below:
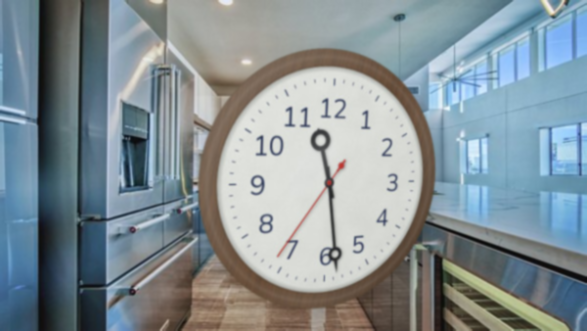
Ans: 11:28:36
